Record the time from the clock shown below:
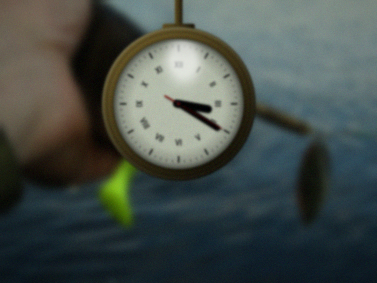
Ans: 3:20:20
